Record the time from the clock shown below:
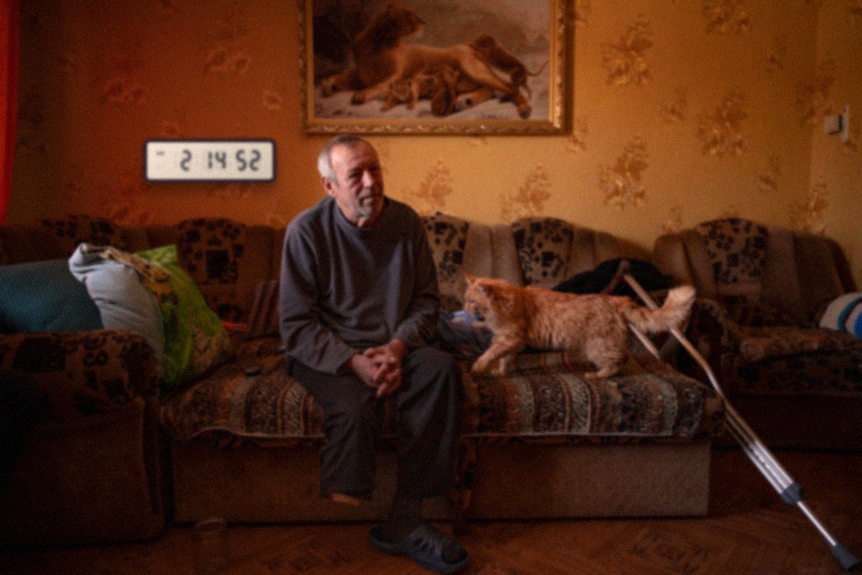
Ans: 2:14:52
